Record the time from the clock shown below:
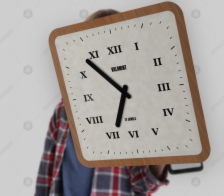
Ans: 6:53
